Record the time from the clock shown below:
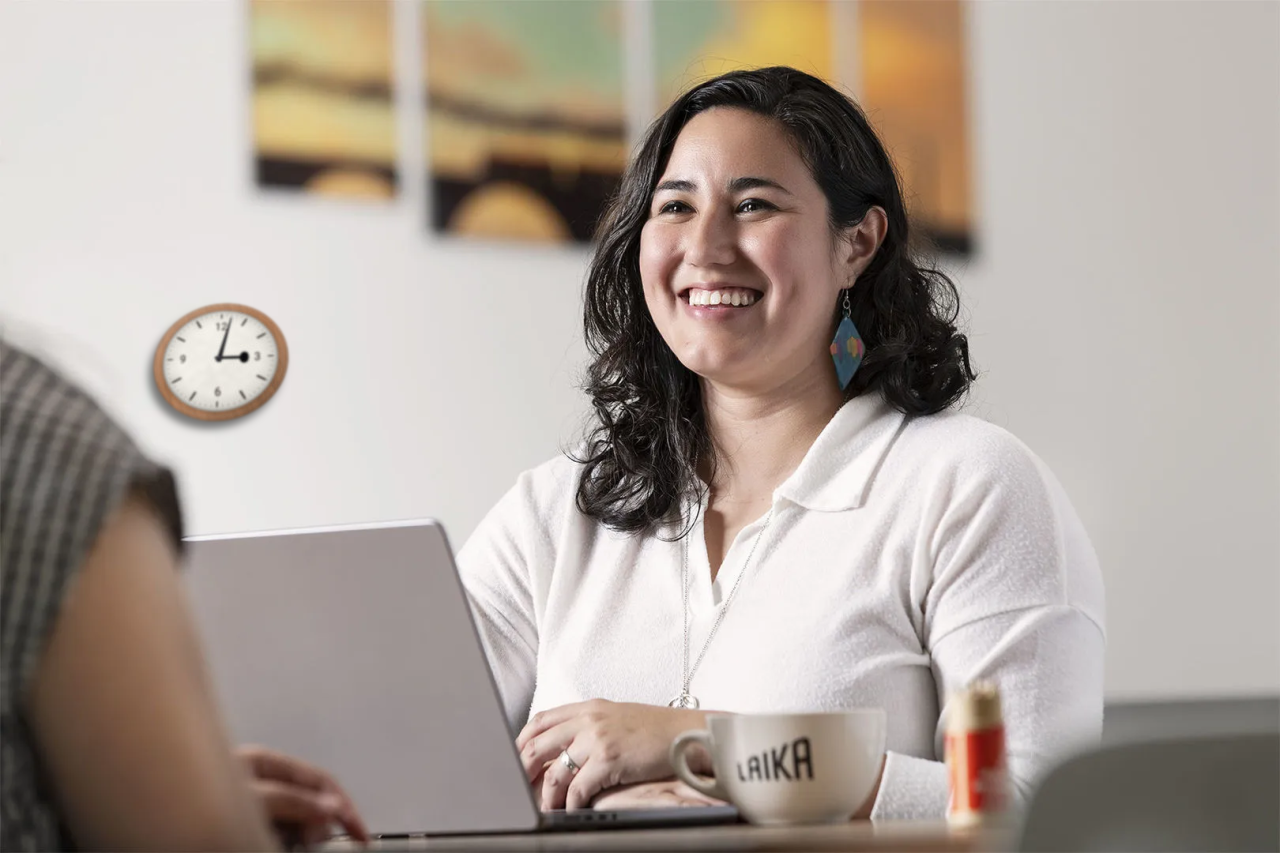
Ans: 3:02
